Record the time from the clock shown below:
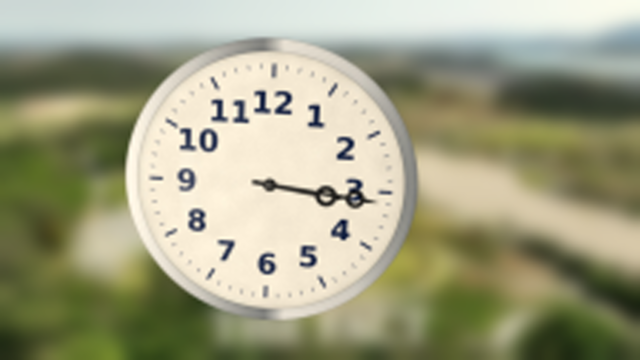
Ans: 3:16
